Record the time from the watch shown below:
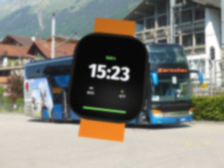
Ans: 15:23
